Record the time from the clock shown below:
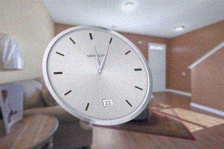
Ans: 12:05
